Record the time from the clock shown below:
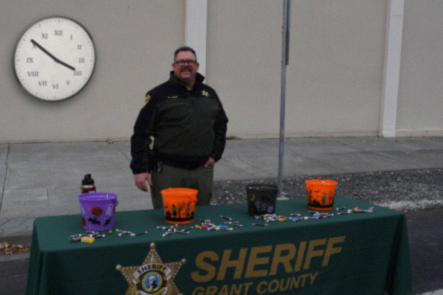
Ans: 3:51
